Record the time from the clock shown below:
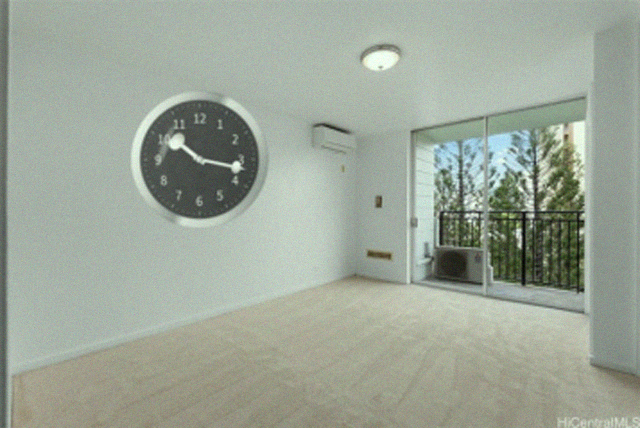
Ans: 10:17
